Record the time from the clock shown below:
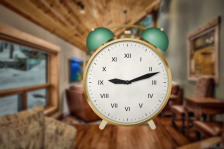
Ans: 9:12
